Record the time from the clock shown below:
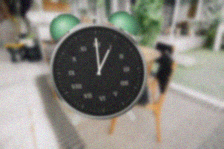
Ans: 1:00
